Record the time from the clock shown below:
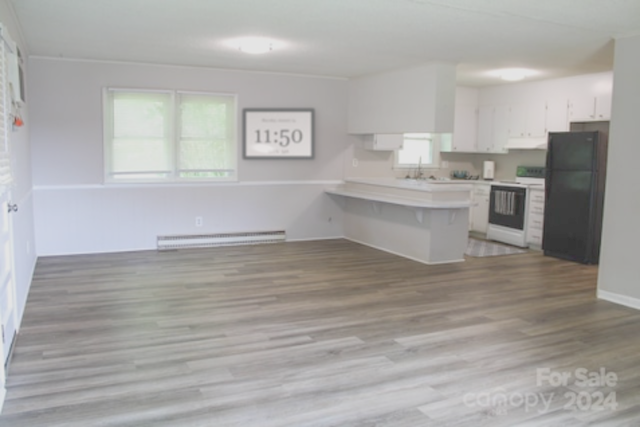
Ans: 11:50
